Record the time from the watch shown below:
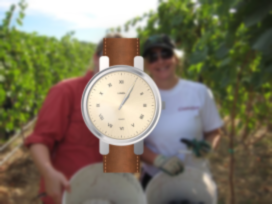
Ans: 1:05
